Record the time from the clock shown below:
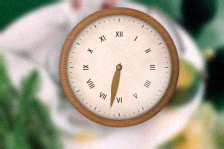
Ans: 6:32
